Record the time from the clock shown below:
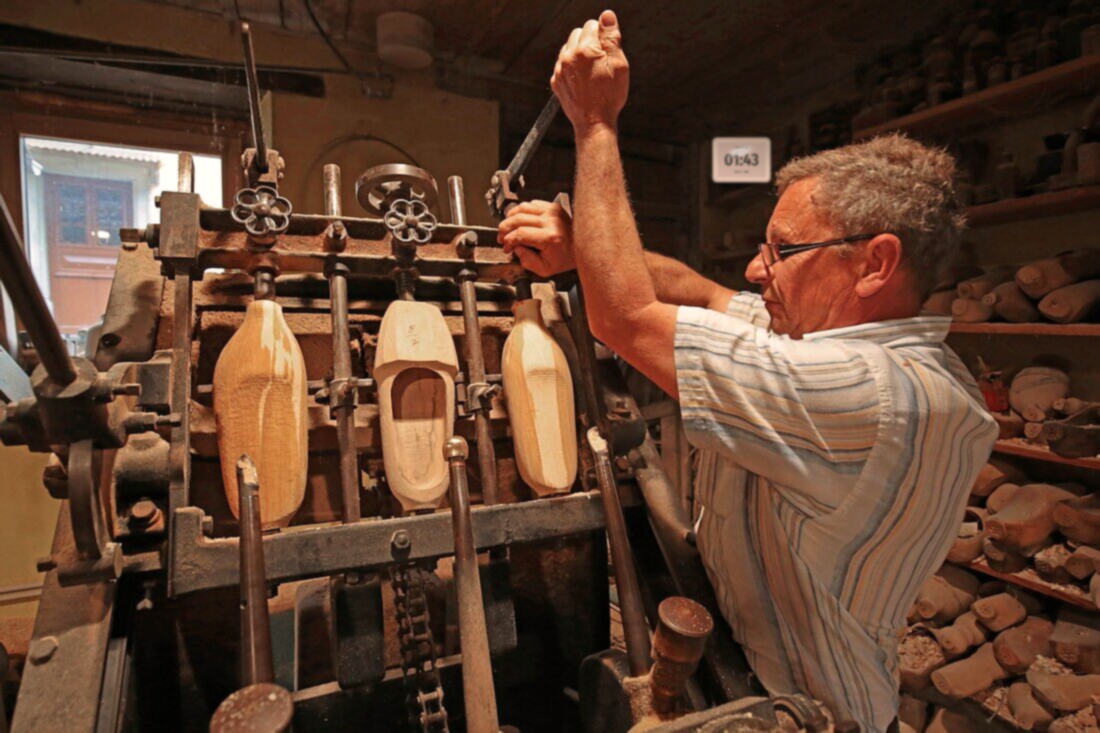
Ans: 1:43
